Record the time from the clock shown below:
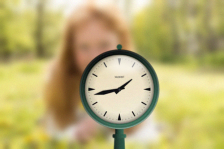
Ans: 1:43
